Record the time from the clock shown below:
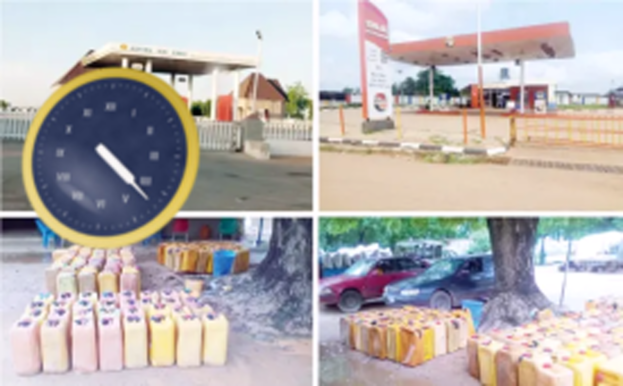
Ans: 4:22
